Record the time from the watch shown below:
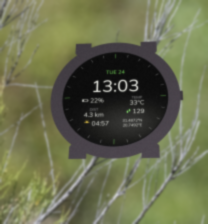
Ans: 13:03
